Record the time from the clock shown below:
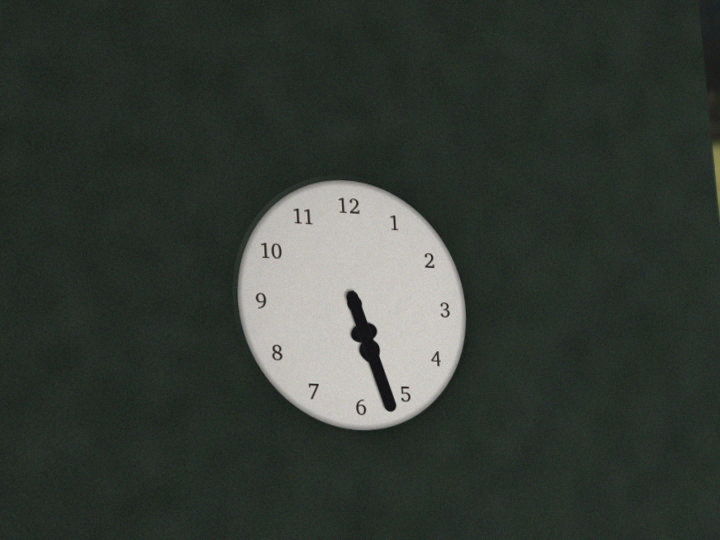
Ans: 5:27
